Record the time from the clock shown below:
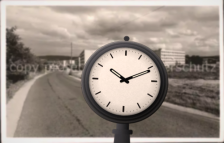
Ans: 10:11
